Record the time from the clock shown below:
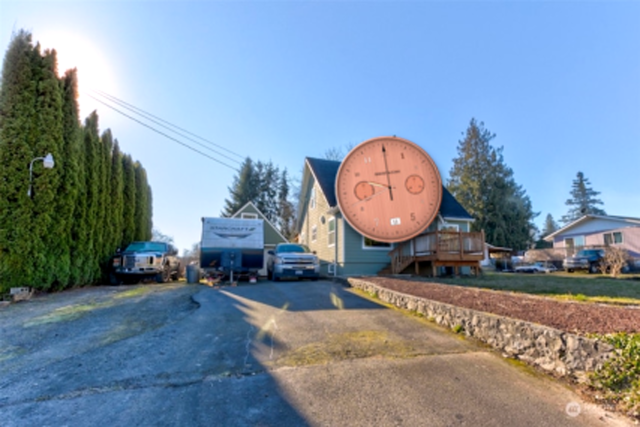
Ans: 9:42
